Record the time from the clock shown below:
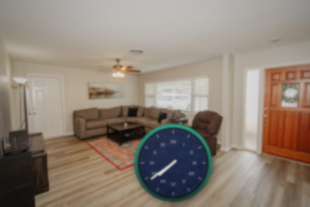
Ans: 7:39
